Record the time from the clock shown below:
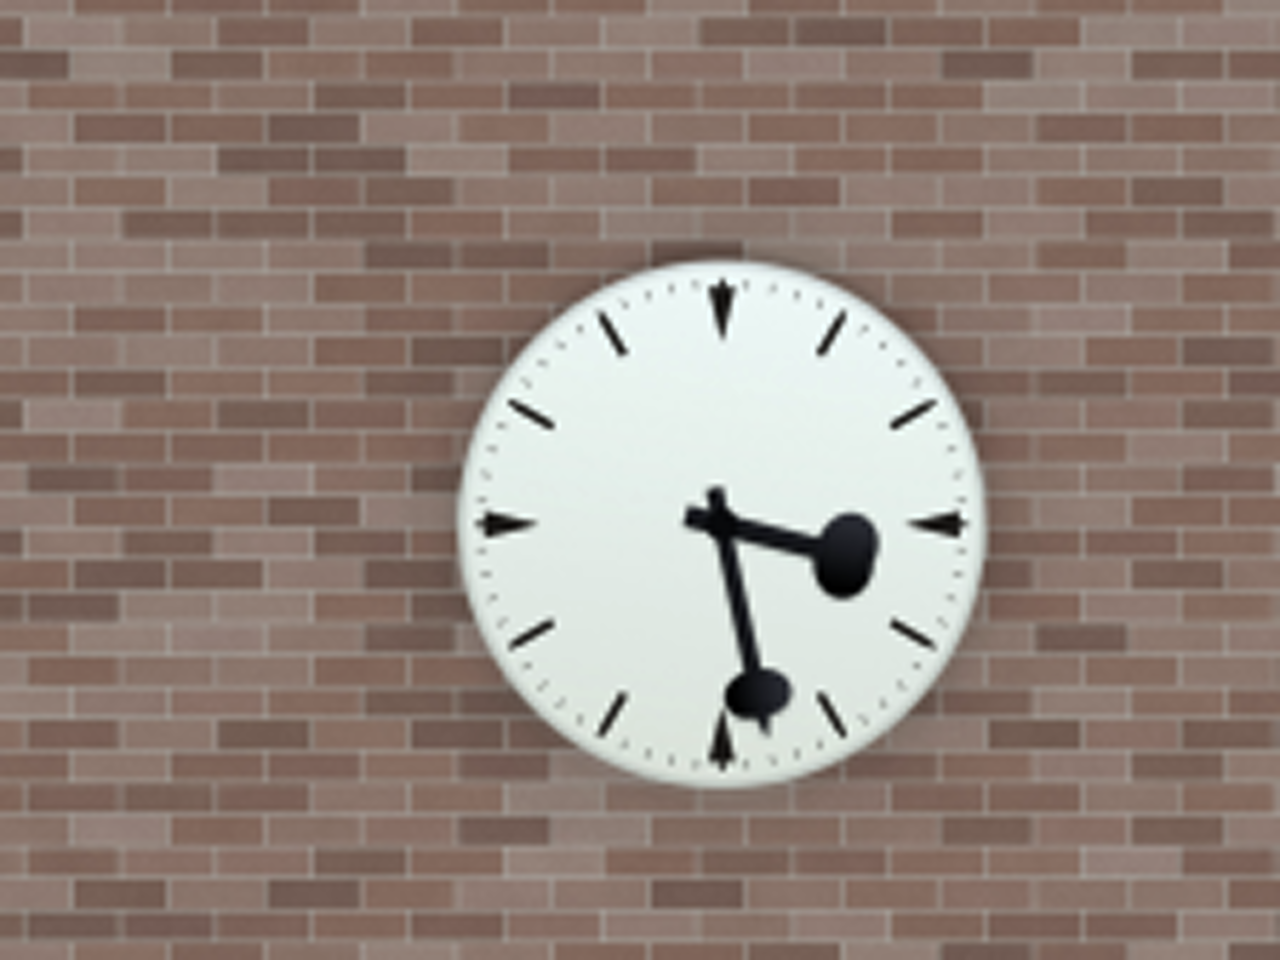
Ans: 3:28
